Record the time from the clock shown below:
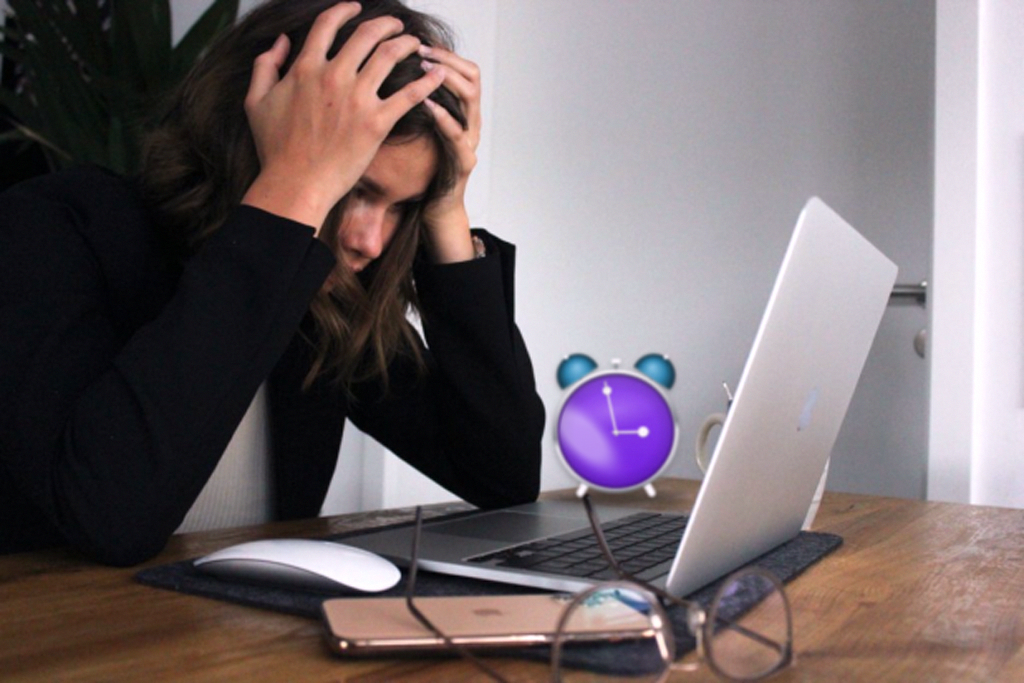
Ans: 2:58
